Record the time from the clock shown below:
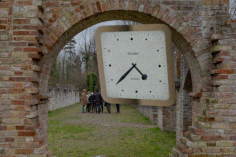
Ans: 4:38
